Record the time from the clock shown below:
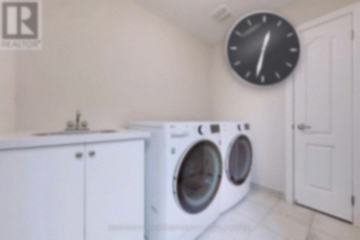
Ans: 12:32
